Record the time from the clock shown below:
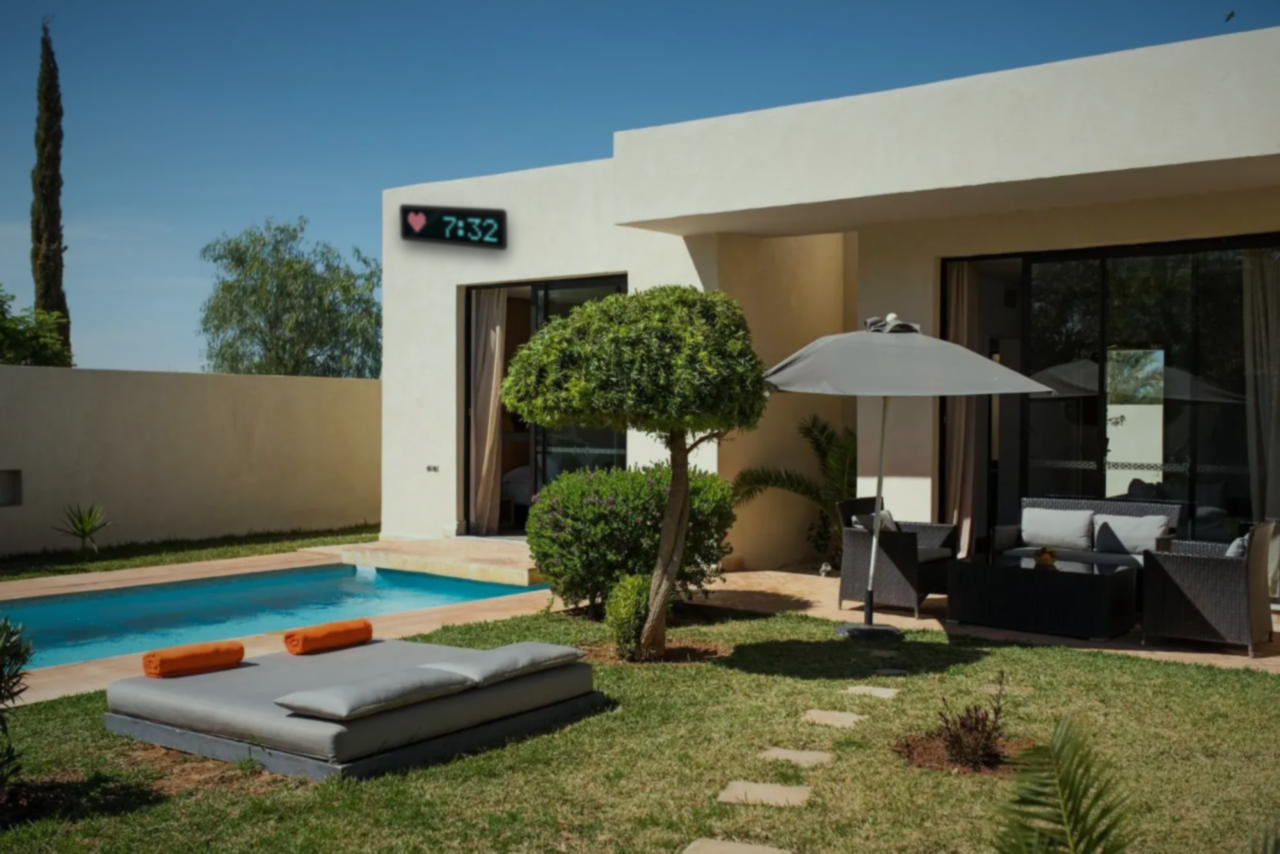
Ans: 7:32
